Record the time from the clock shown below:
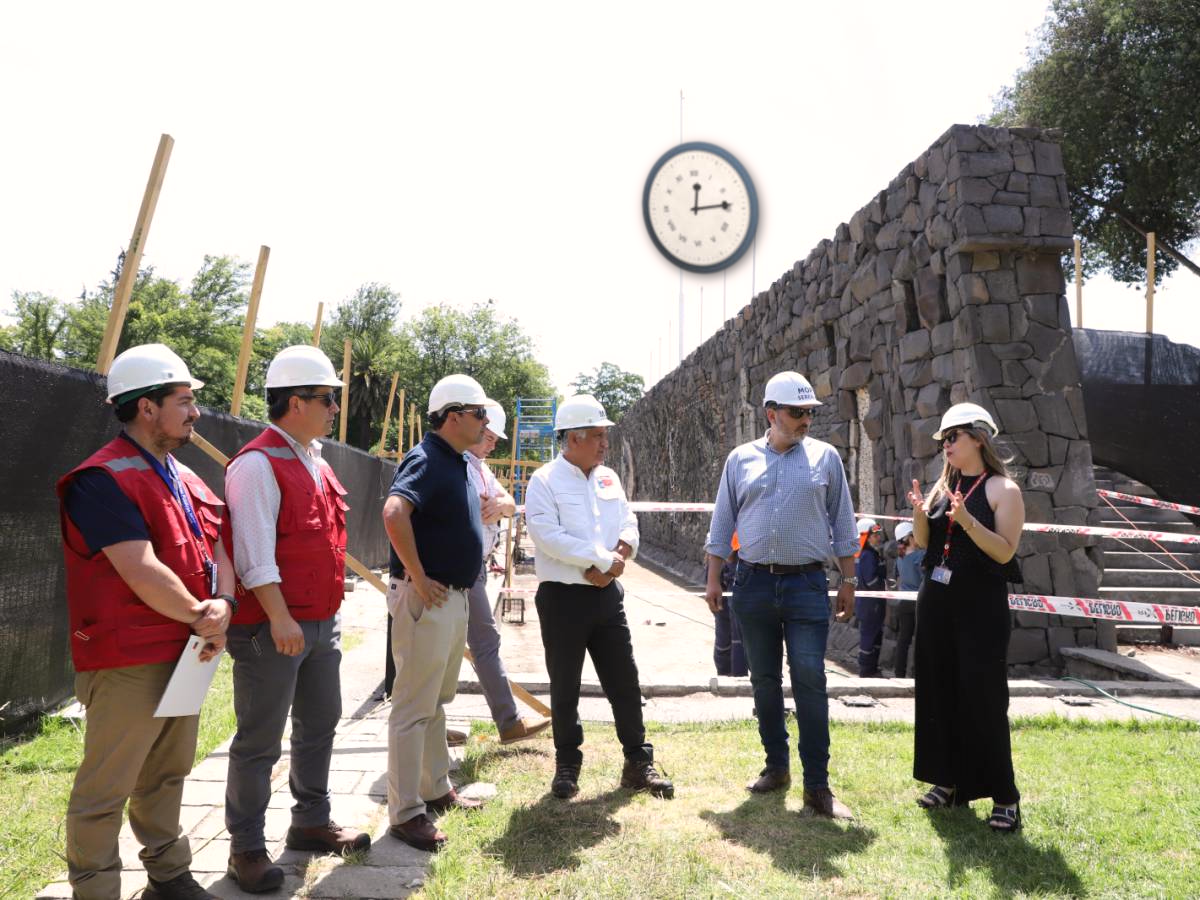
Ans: 12:14
